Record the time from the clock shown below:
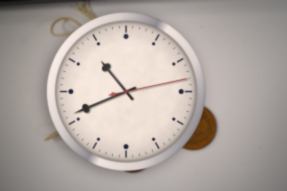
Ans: 10:41:13
